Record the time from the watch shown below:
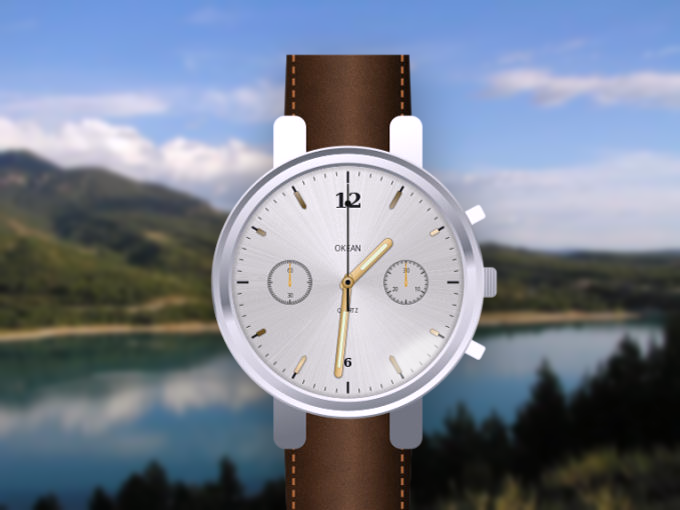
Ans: 1:31
